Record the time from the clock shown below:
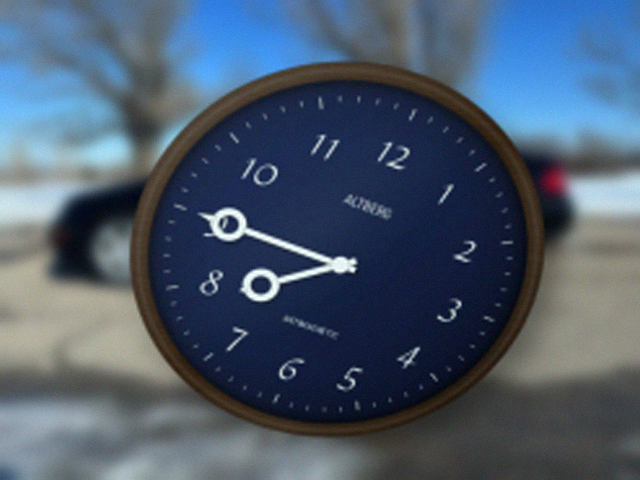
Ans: 7:45
